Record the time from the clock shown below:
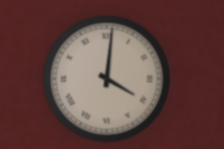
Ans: 4:01
